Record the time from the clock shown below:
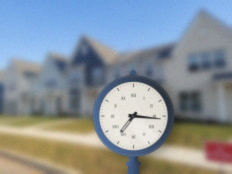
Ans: 7:16
